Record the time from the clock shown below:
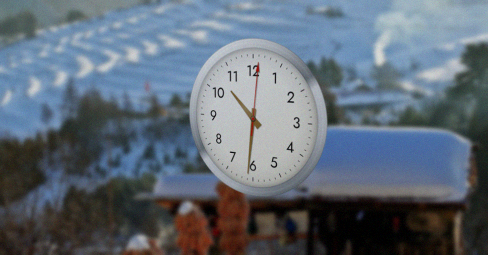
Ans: 10:31:01
